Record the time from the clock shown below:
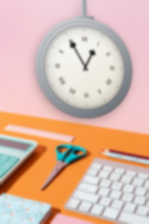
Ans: 12:55
